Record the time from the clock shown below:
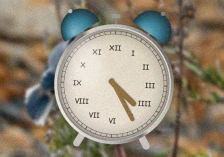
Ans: 4:25
